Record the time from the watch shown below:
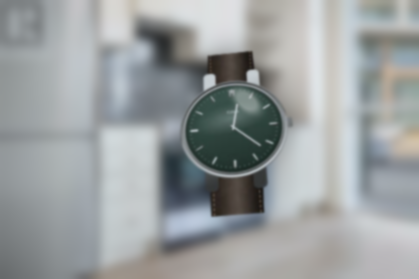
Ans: 12:22
